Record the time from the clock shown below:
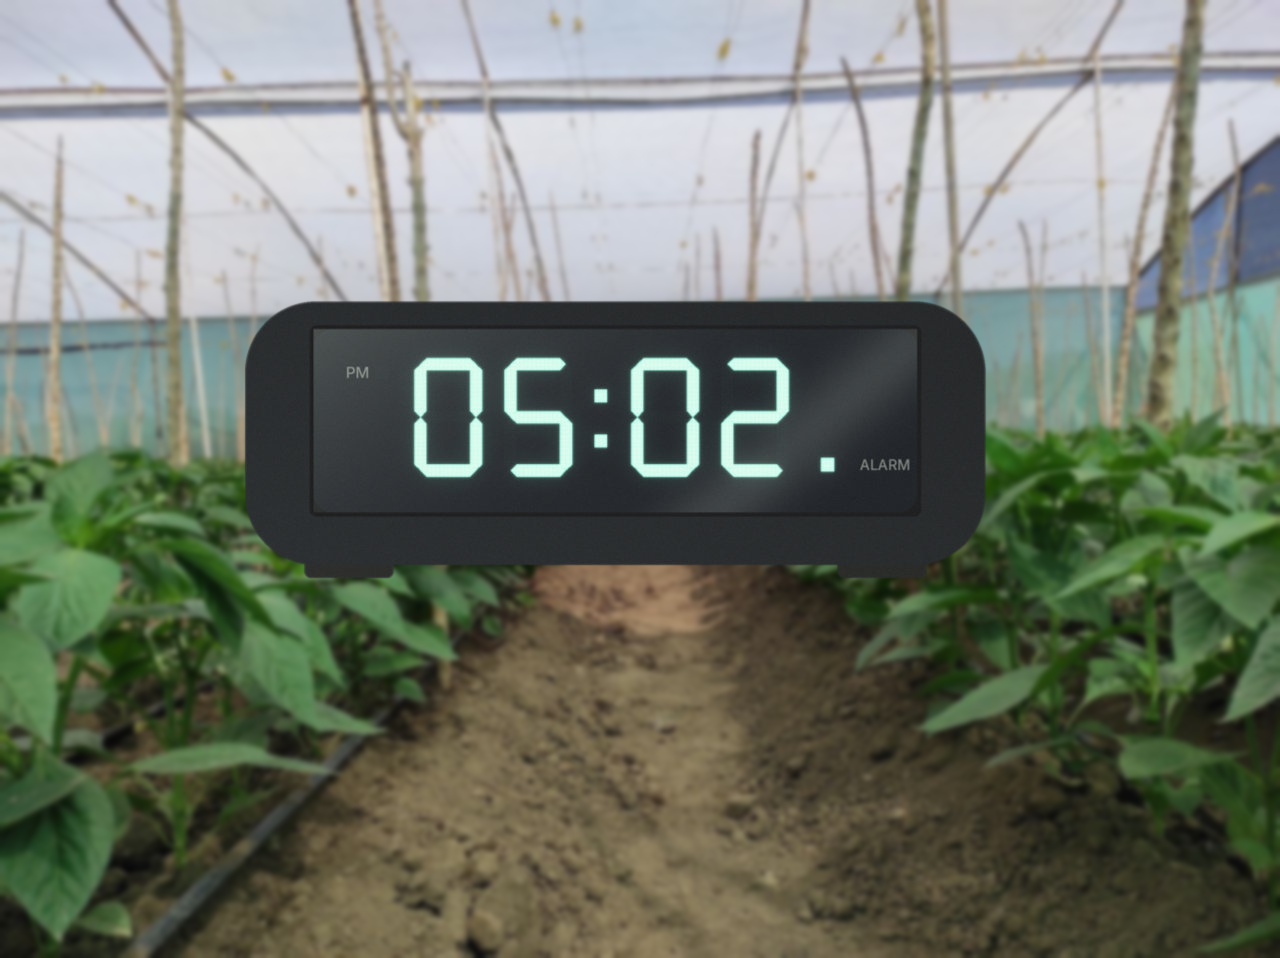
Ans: 5:02
